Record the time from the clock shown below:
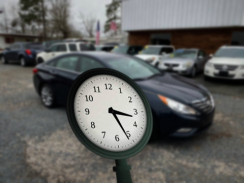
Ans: 3:26
